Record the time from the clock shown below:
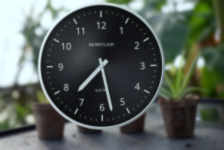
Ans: 7:28
